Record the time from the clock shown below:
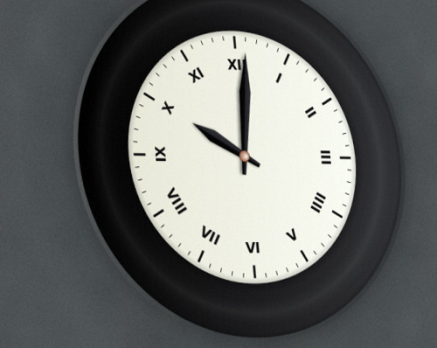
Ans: 10:01
